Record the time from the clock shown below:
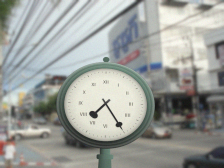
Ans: 7:25
